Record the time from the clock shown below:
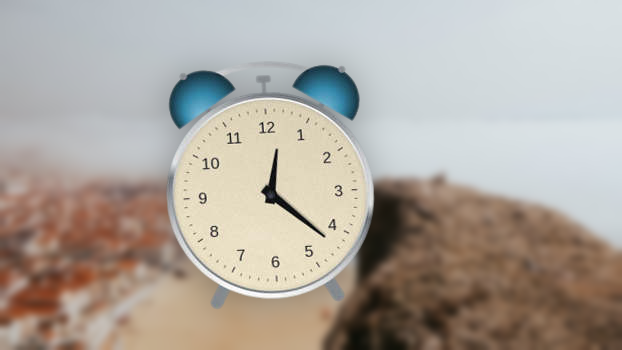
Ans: 12:22
